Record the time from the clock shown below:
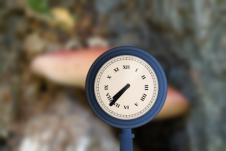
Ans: 7:37
